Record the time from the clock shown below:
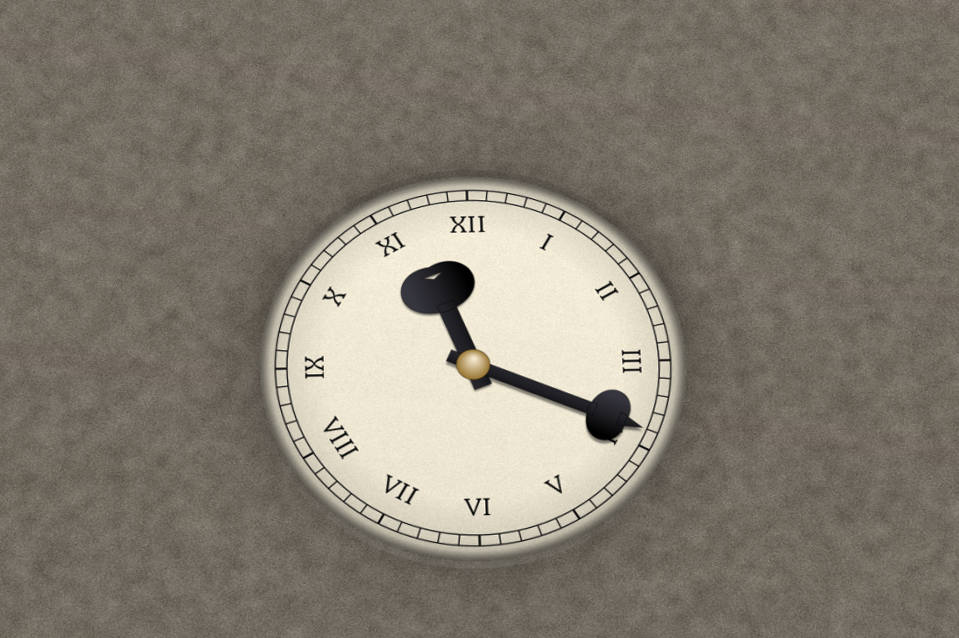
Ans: 11:19
